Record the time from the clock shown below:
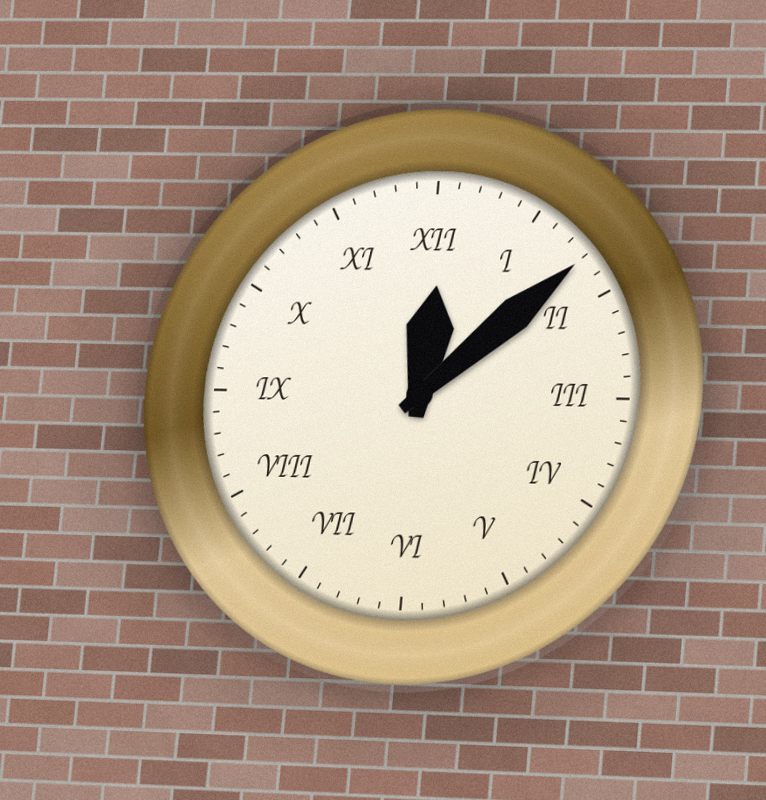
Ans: 12:08
